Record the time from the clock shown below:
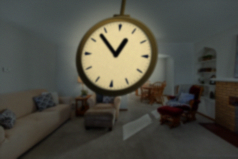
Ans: 12:53
